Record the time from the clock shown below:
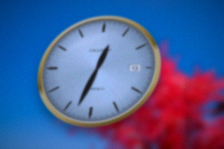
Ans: 12:33
